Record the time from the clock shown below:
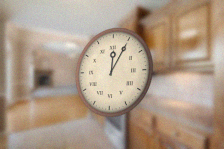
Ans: 12:05
